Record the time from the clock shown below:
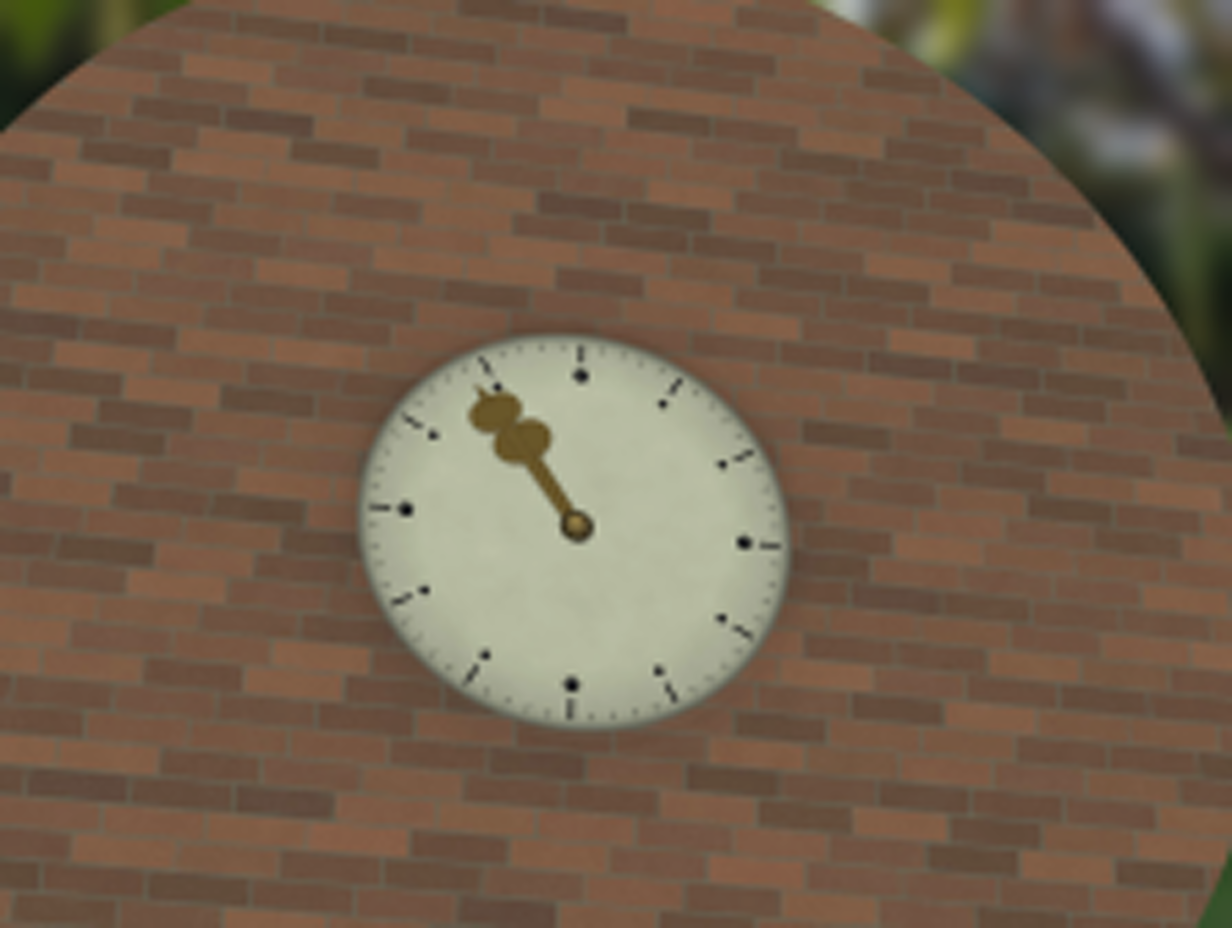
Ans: 10:54
